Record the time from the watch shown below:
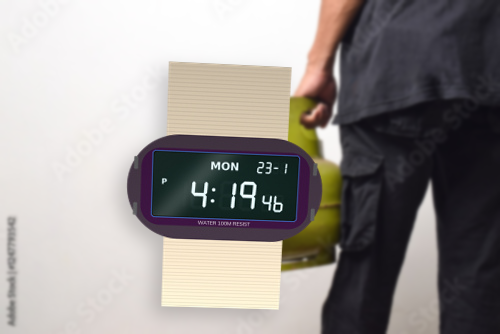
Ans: 4:19:46
